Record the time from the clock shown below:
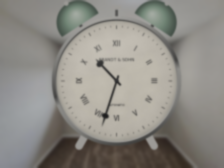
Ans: 10:33
